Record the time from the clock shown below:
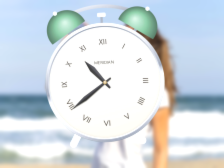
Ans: 10:39
